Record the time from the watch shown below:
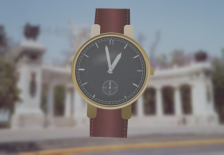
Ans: 12:58
